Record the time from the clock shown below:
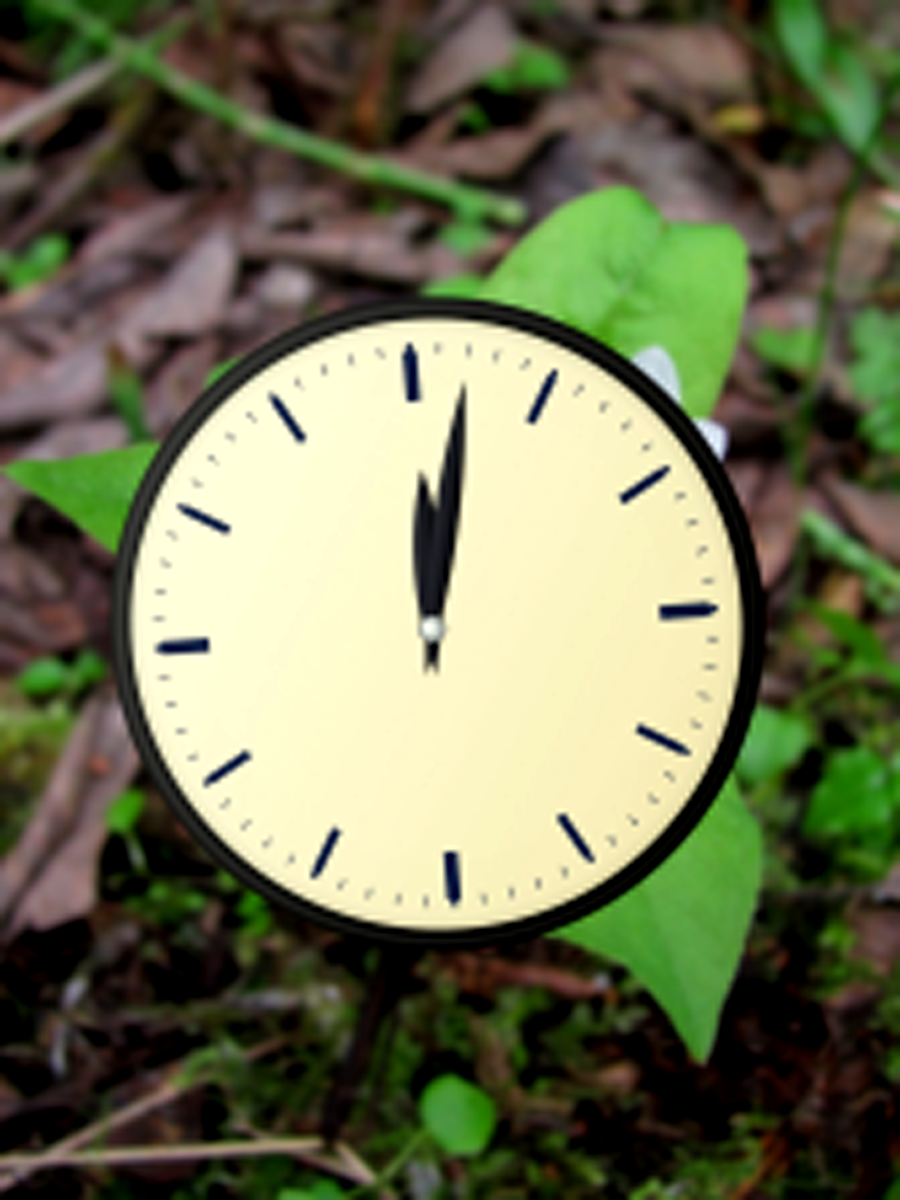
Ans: 12:02
